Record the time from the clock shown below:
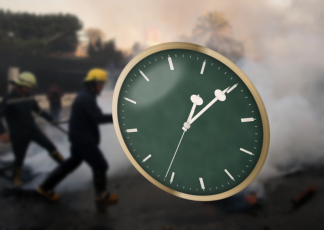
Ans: 1:09:36
